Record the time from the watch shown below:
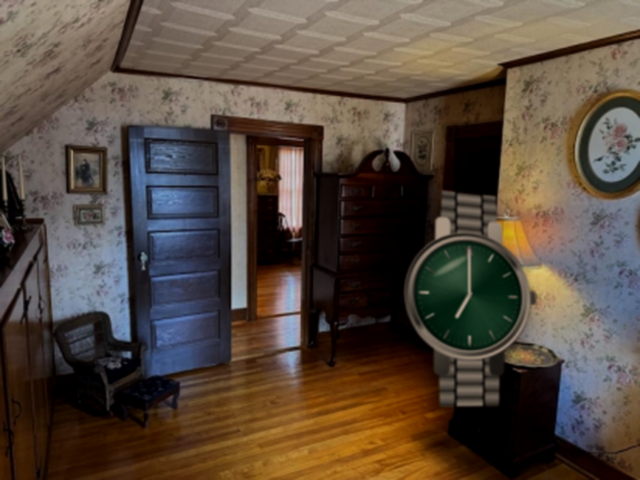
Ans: 7:00
